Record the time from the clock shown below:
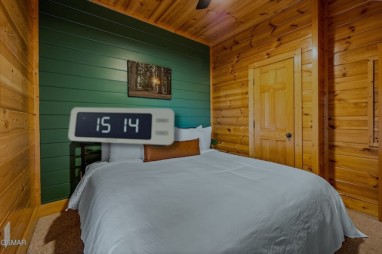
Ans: 15:14
